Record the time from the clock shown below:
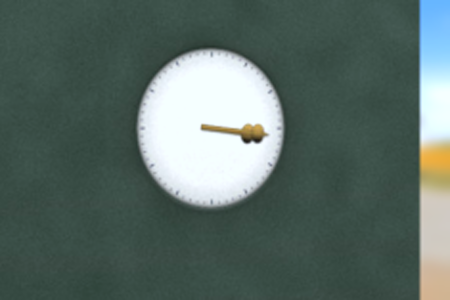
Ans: 3:16
